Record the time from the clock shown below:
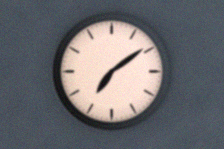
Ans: 7:09
